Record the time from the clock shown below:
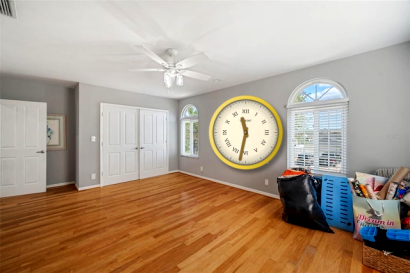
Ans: 11:32
